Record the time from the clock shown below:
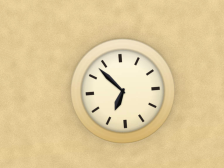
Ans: 6:53
